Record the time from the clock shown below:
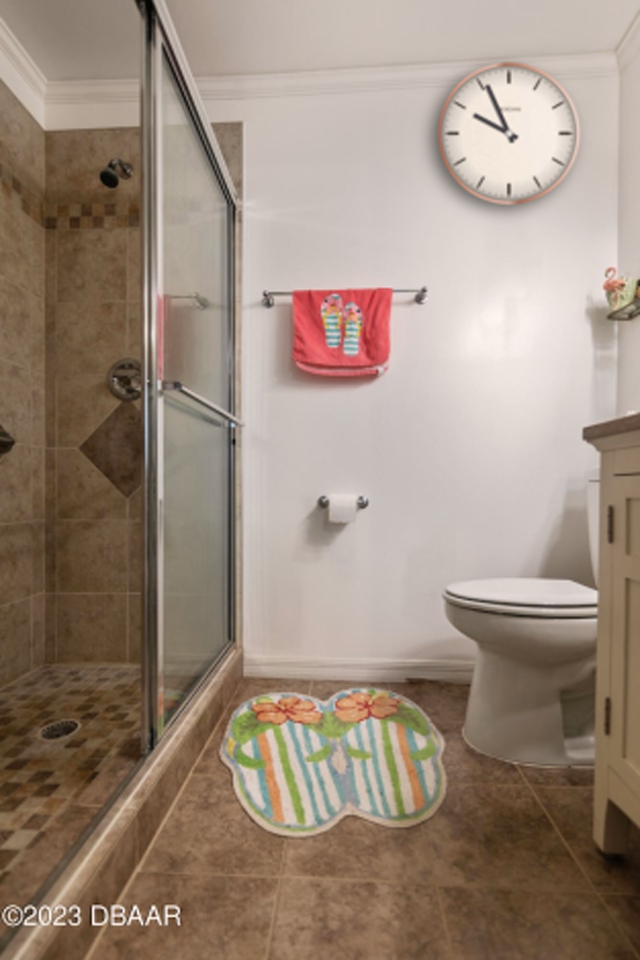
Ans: 9:56
